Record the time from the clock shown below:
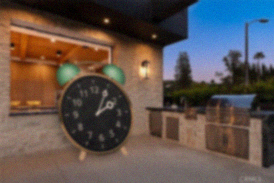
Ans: 2:05
